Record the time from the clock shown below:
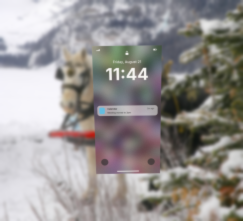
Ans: 11:44
